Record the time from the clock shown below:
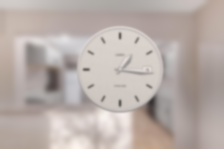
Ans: 1:16
